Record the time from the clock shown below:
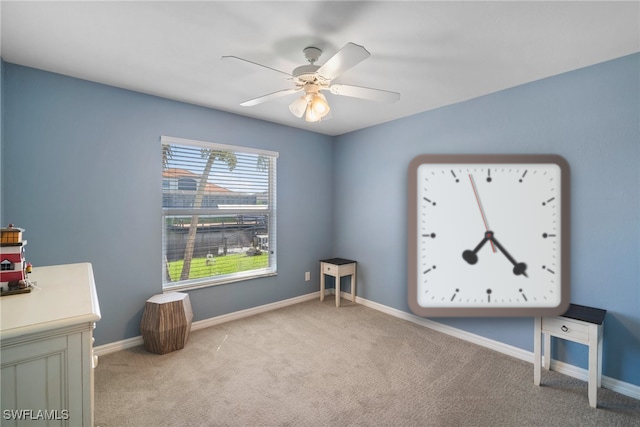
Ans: 7:22:57
